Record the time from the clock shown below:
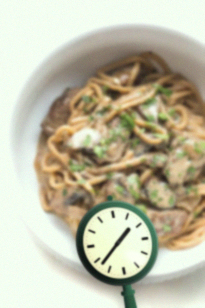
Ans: 1:38
